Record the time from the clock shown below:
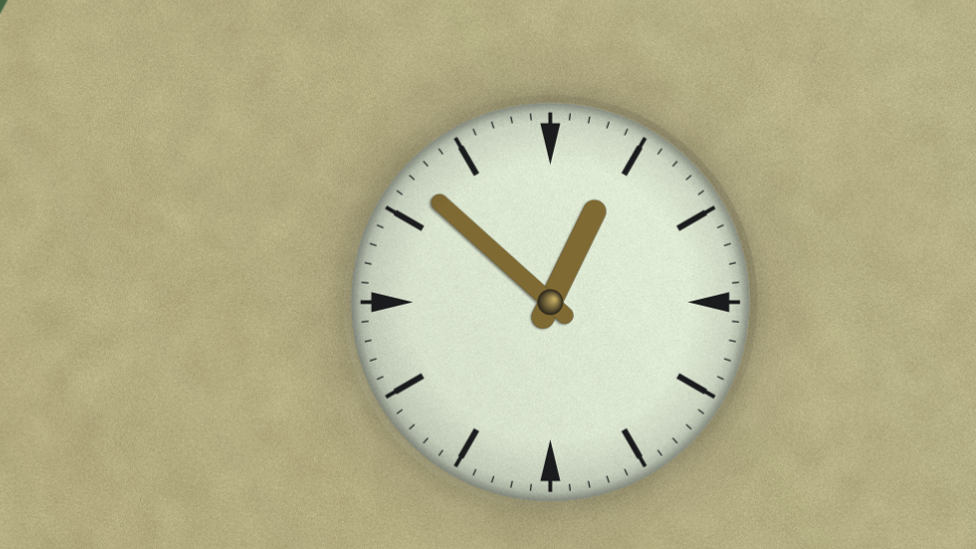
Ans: 12:52
